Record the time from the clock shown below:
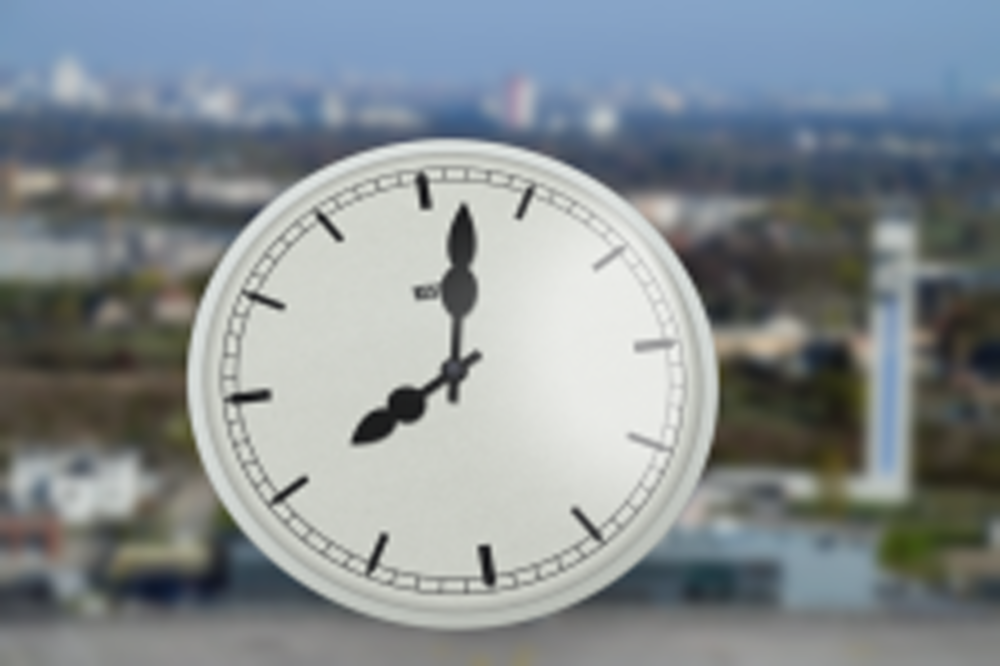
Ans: 8:02
